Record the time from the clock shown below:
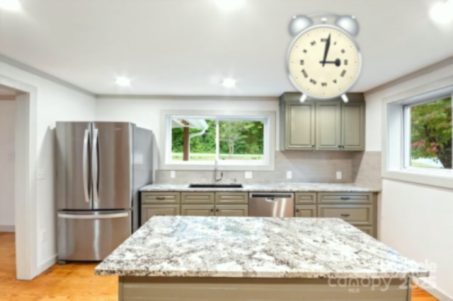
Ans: 3:02
